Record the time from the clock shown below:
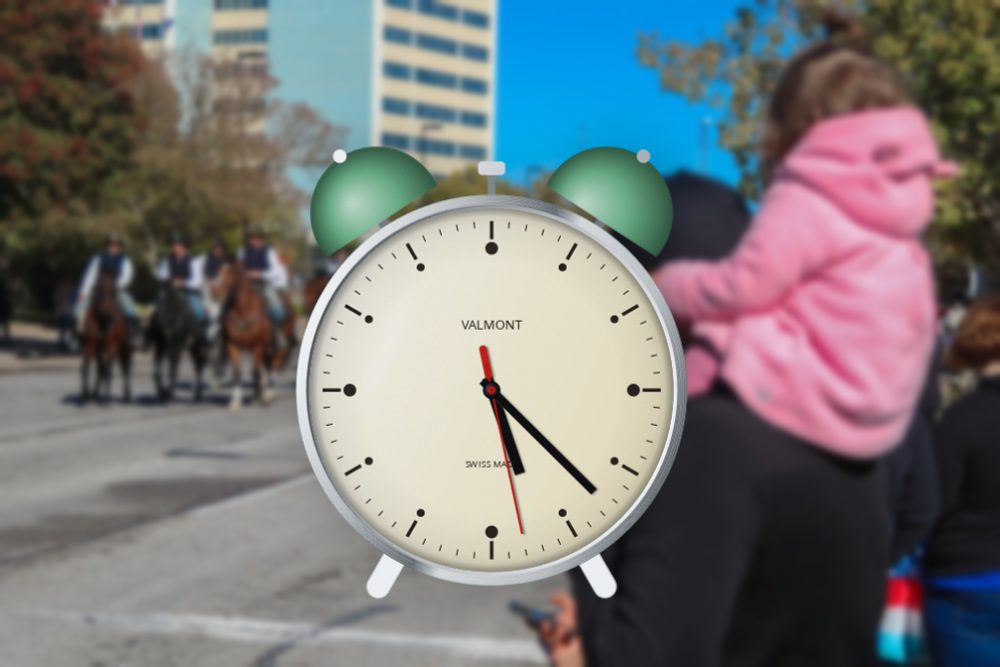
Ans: 5:22:28
